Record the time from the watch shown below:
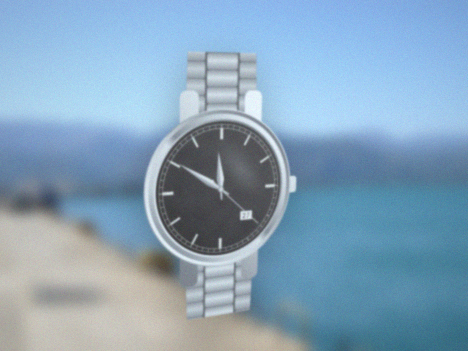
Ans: 11:50:22
